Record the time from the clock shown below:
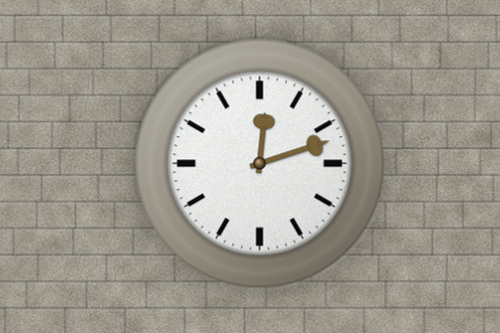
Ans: 12:12
